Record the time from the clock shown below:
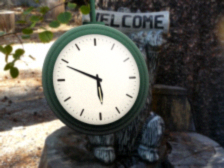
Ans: 5:49
